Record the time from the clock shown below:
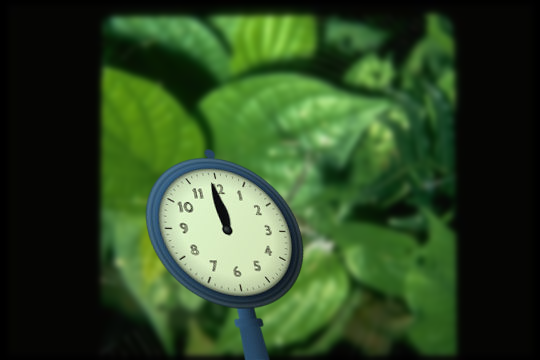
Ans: 11:59
